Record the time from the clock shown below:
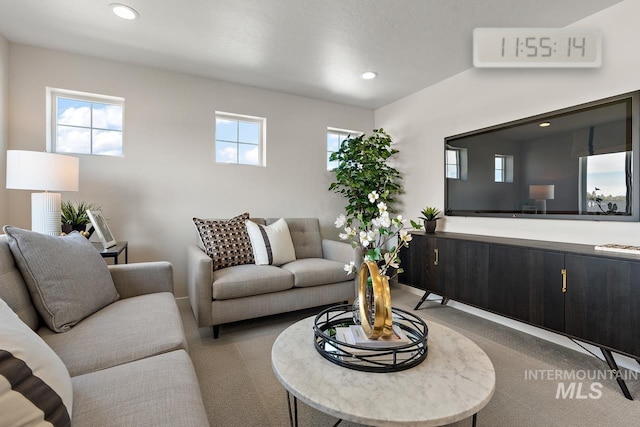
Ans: 11:55:14
